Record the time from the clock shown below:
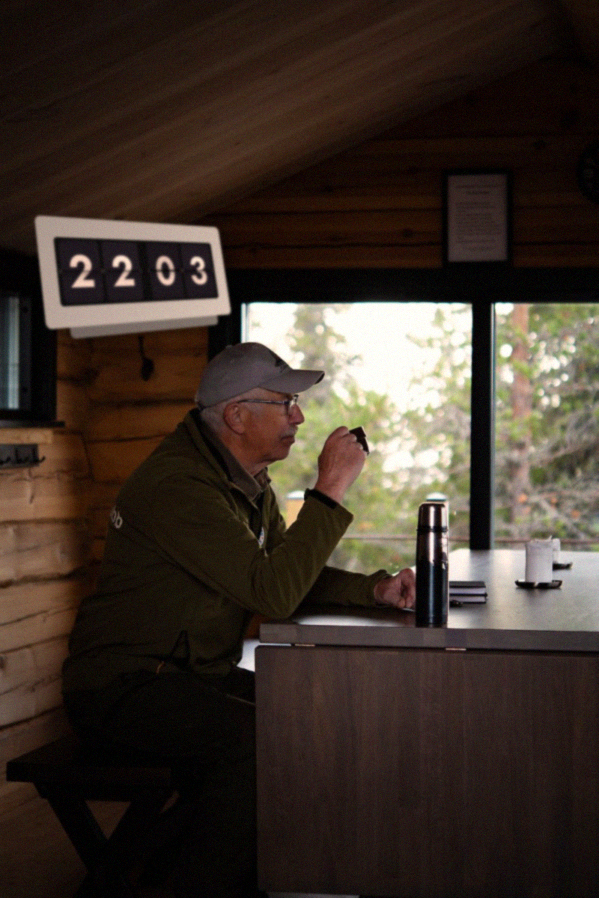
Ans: 22:03
